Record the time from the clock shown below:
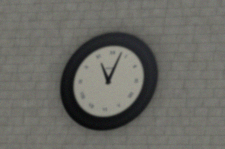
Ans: 11:03
